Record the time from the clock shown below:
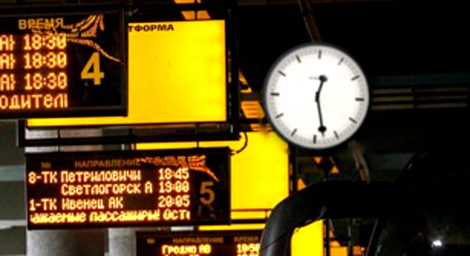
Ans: 12:28
